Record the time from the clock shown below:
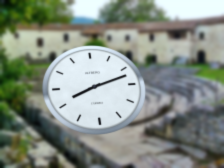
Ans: 8:12
